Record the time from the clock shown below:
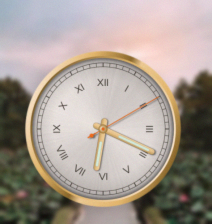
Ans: 6:19:10
